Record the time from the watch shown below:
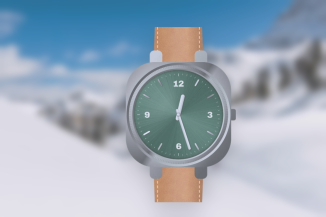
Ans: 12:27
